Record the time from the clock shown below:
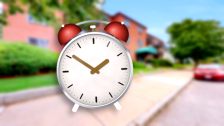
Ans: 1:51
